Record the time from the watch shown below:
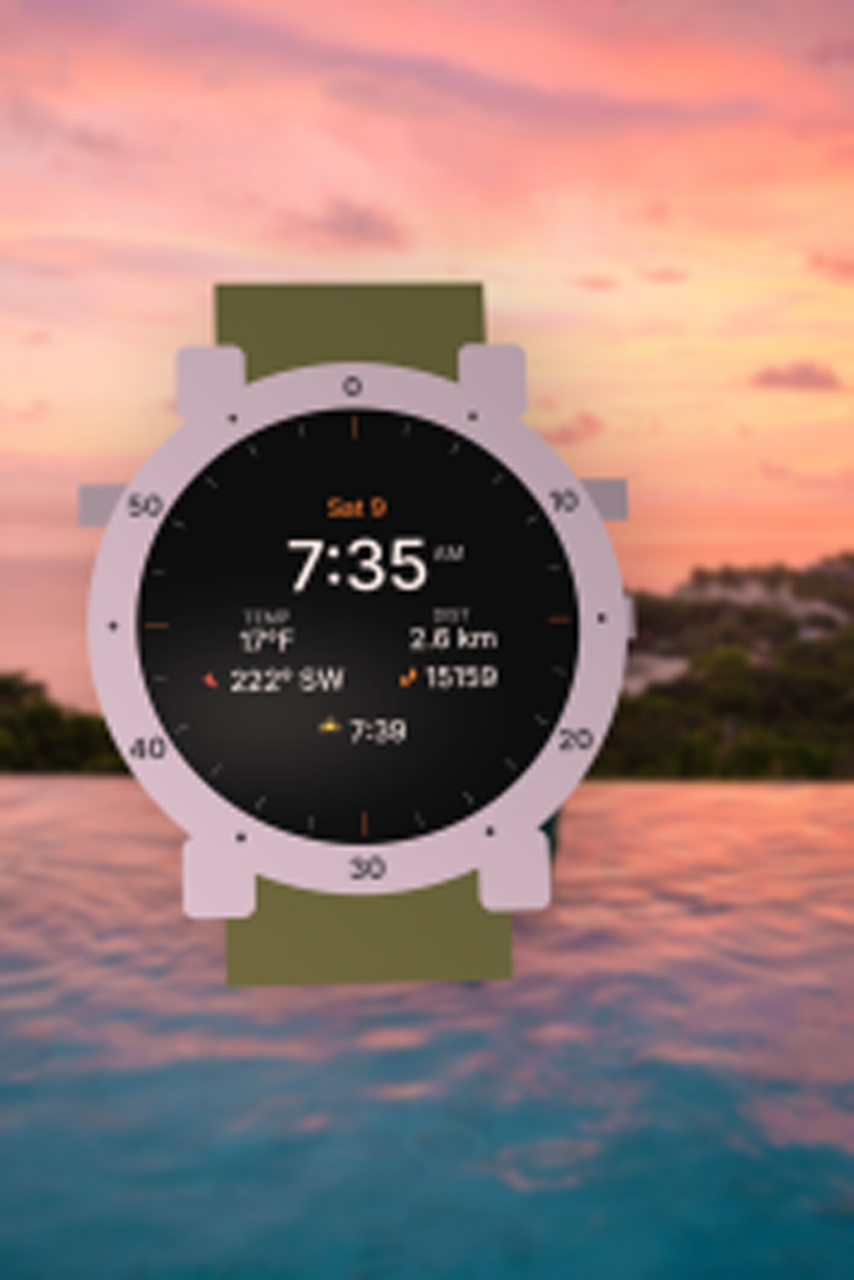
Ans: 7:35
